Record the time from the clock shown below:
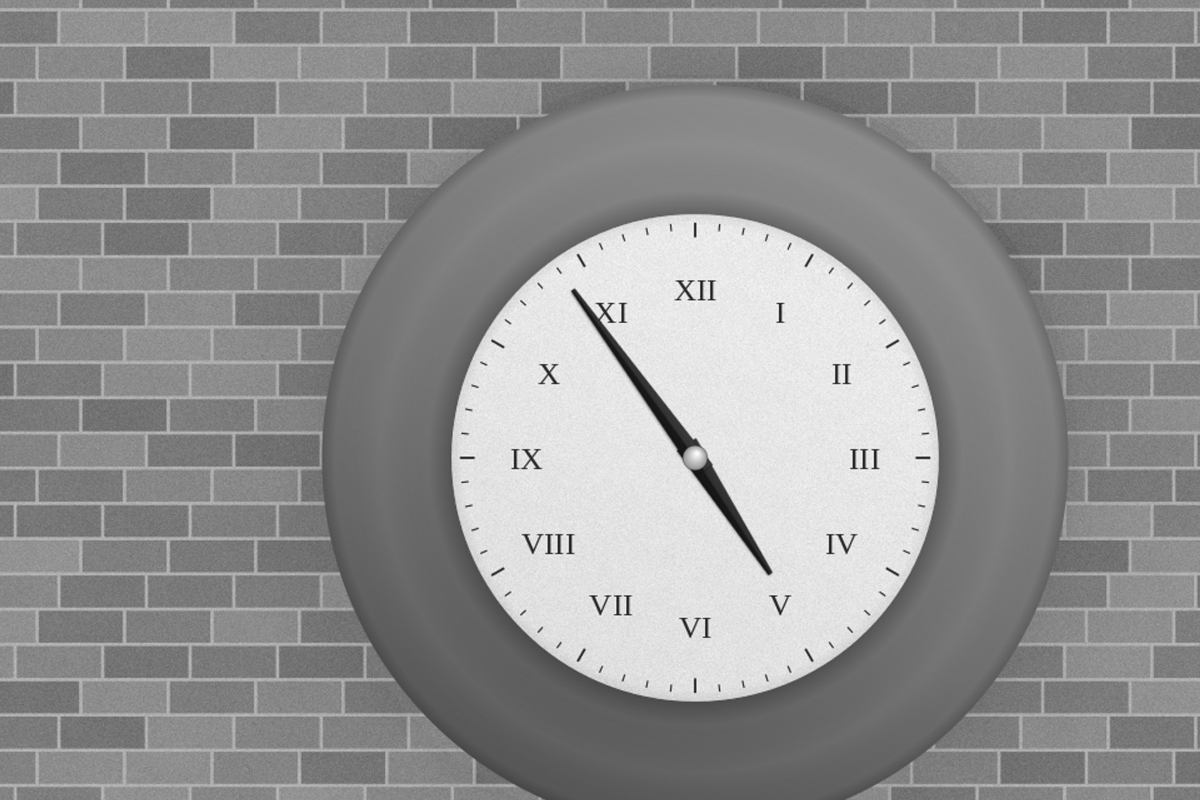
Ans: 4:54
